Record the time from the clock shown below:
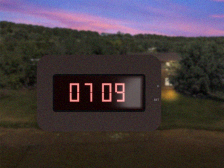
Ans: 7:09
